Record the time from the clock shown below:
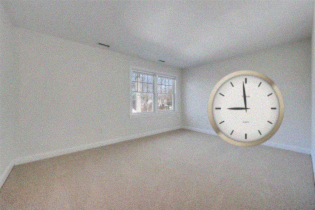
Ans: 8:59
